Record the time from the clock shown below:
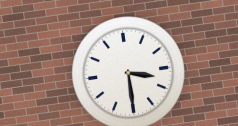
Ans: 3:30
